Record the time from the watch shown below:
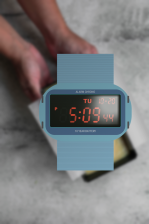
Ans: 5:09:44
